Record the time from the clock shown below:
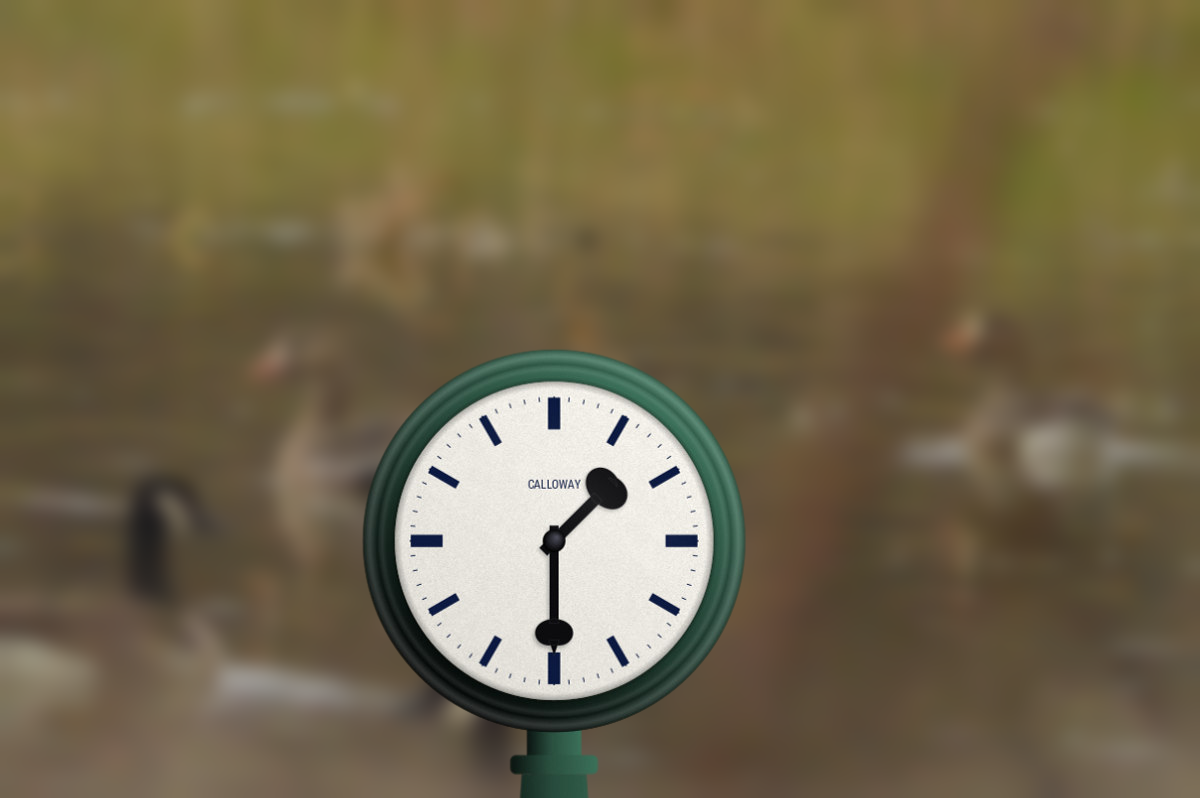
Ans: 1:30
